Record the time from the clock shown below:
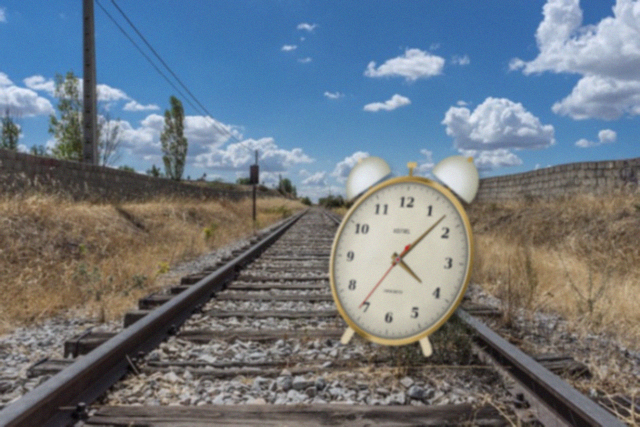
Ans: 4:07:36
